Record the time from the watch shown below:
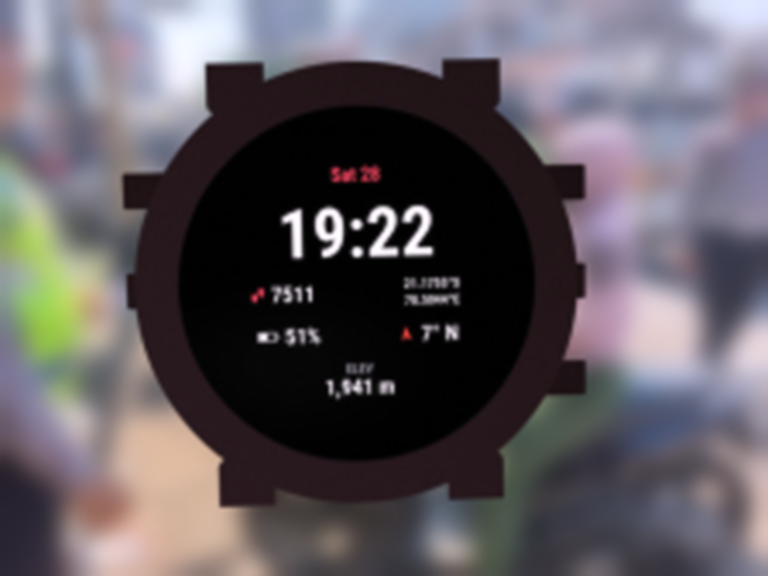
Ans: 19:22
